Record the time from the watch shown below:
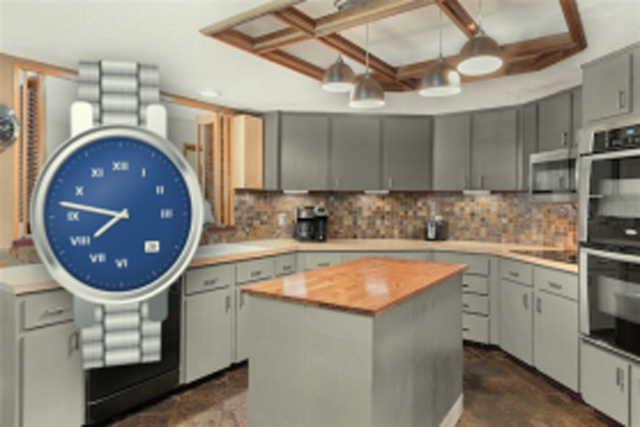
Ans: 7:47
